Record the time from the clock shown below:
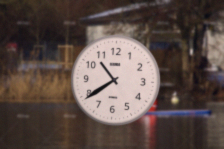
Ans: 10:39
